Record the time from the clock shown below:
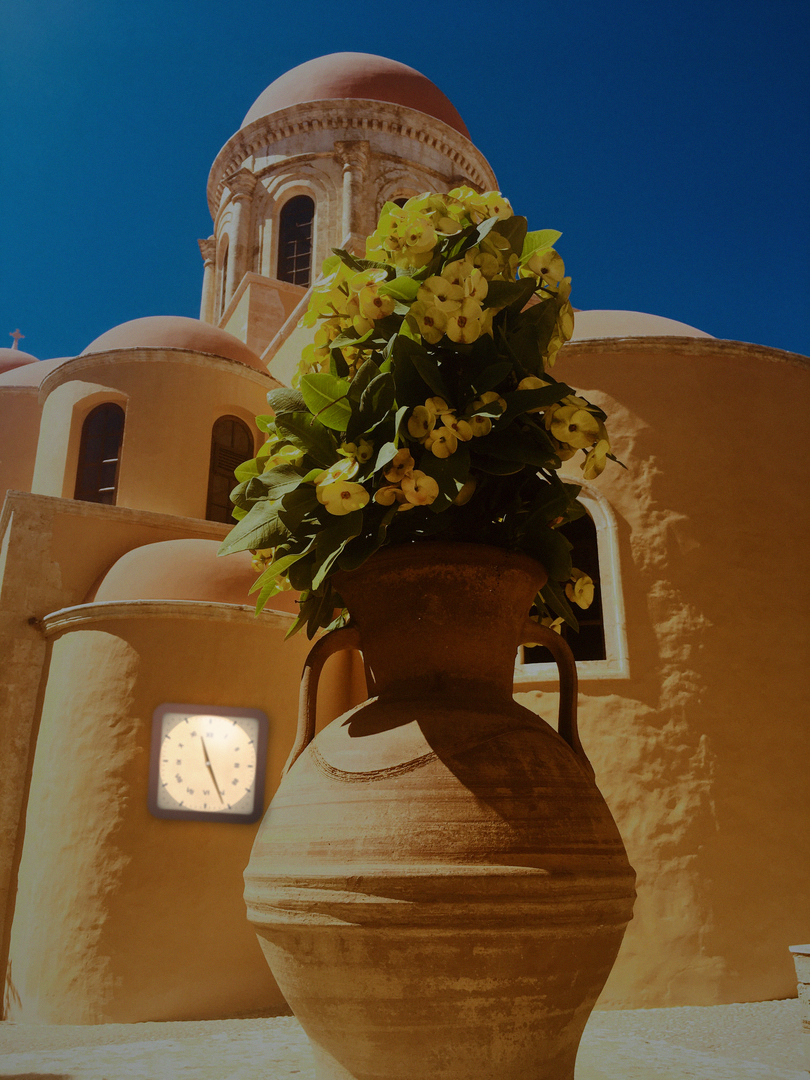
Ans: 11:26
